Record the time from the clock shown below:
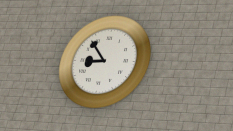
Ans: 8:53
